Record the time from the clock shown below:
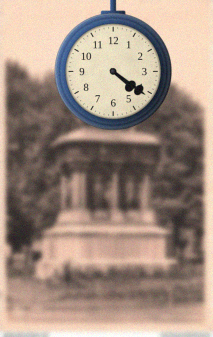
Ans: 4:21
